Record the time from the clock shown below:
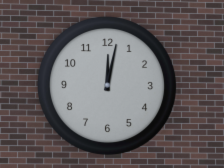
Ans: 12:02
